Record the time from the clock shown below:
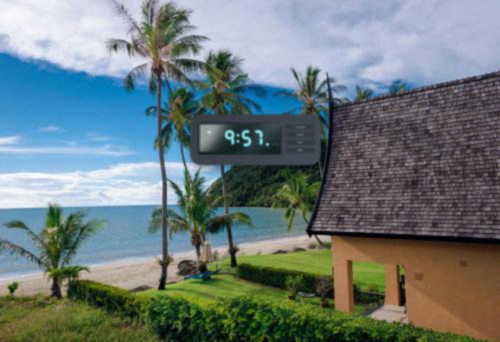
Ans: 9:57
